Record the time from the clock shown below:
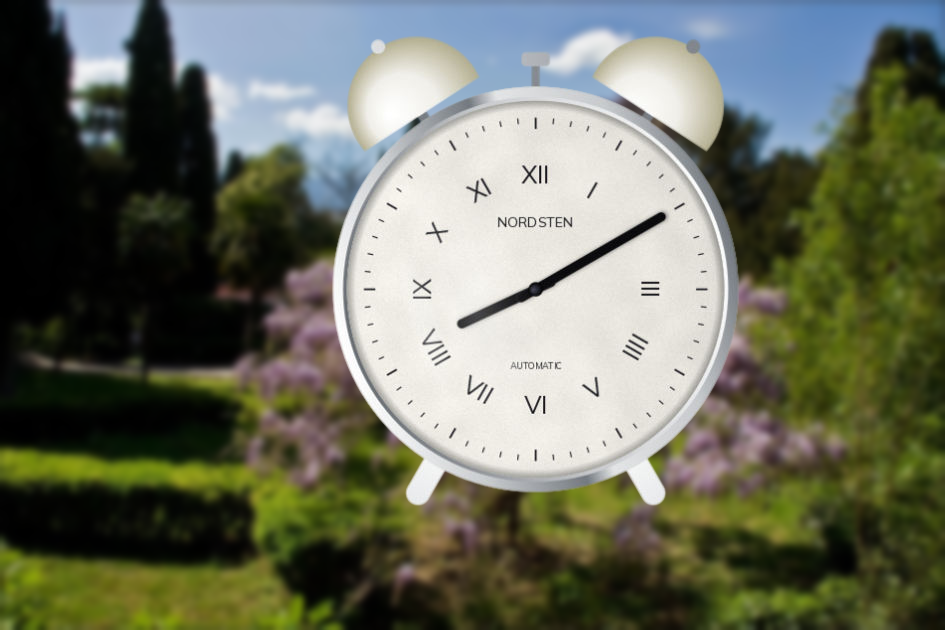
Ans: 8:10
